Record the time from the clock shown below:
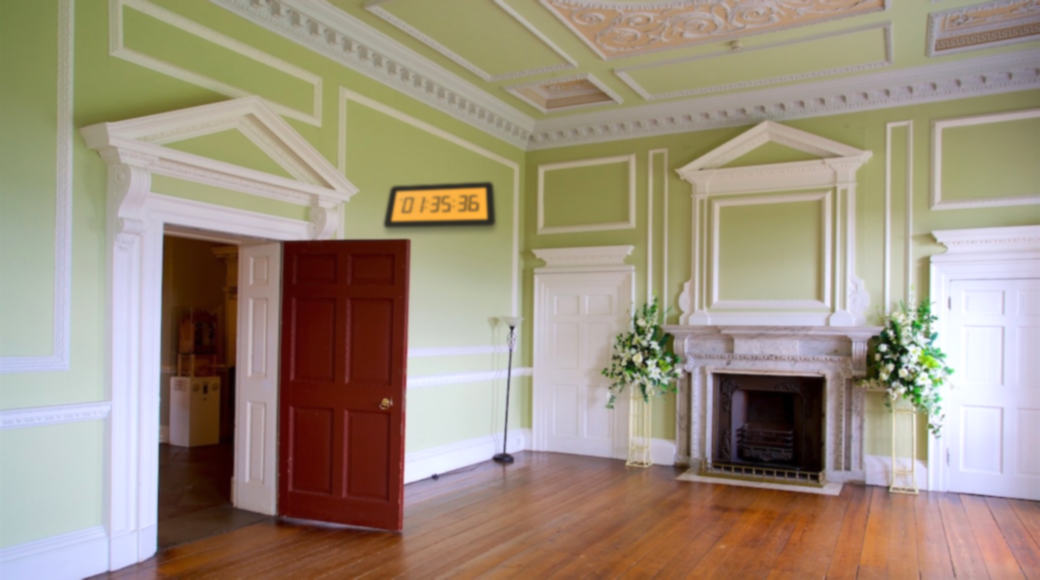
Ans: 1:35:36
